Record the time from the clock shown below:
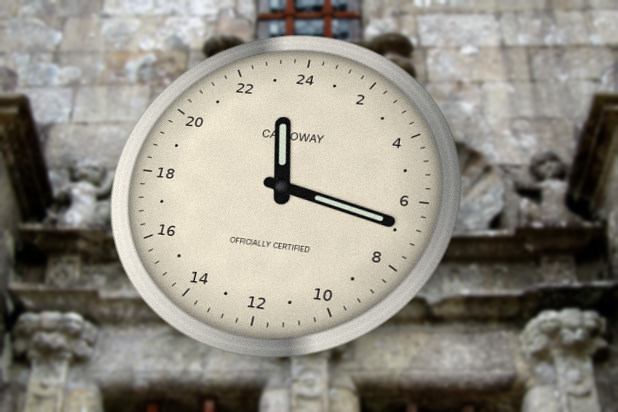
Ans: 23:17
